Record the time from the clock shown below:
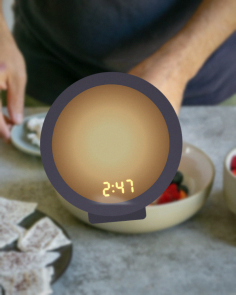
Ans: 2:47
